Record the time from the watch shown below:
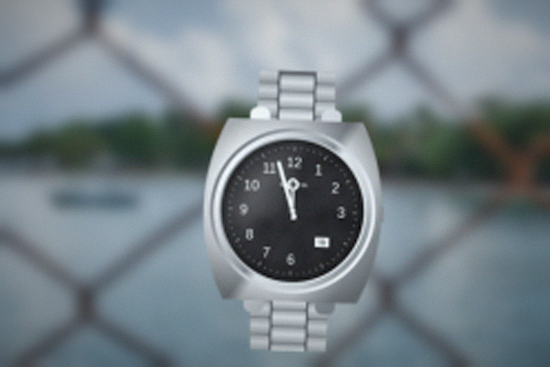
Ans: 11:57
